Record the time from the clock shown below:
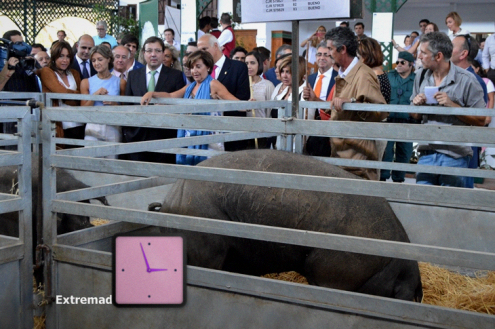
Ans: 2:57
